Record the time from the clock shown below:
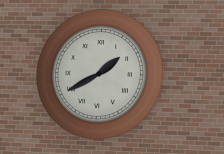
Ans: 1:40
